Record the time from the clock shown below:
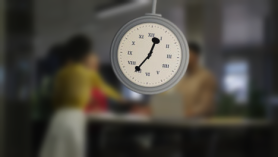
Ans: 12:36
